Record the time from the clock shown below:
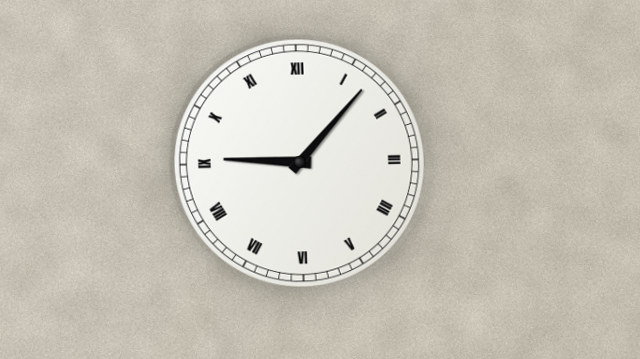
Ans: 9:07
